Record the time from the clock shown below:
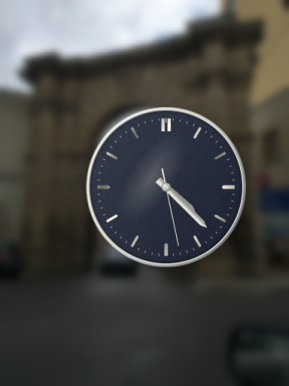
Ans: 4:22:28
